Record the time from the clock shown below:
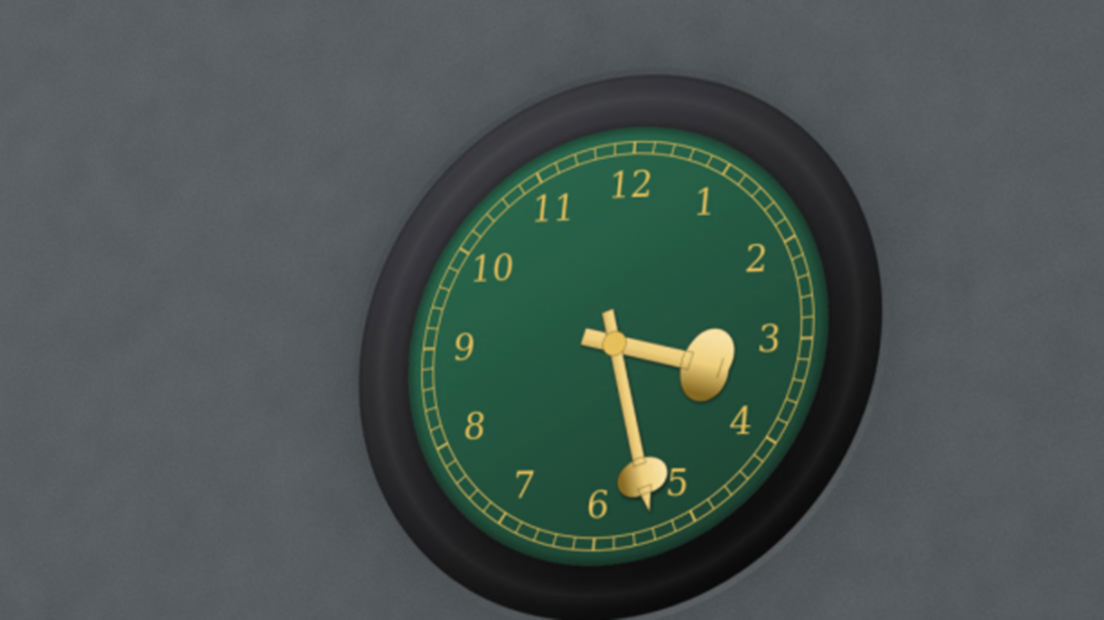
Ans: 3:27
